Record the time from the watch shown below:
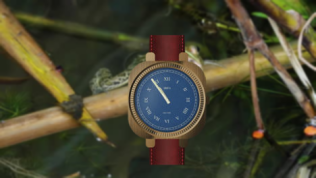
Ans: 10:54
